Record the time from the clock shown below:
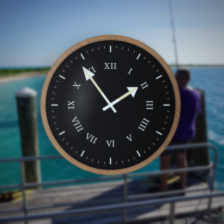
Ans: 1:54
